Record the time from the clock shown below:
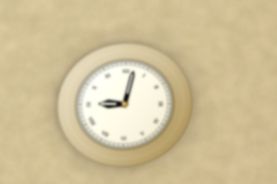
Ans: 9:02
